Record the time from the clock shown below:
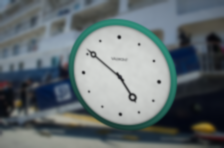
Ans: 4:51
